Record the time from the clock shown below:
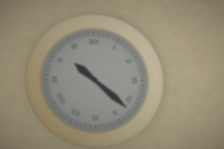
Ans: 10:22
